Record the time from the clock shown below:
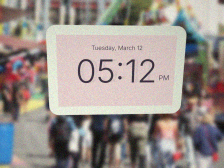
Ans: 5:12
